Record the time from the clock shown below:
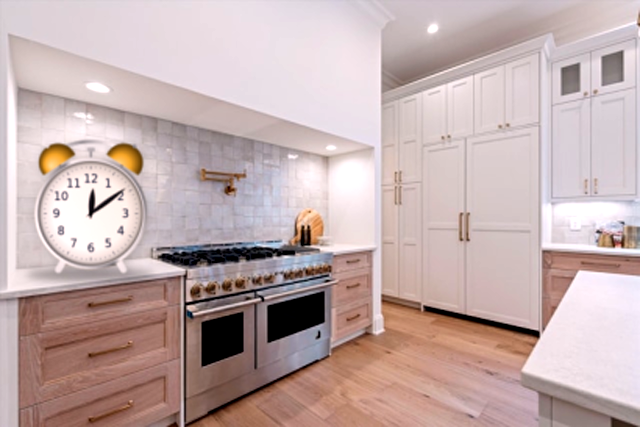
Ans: 12:09
